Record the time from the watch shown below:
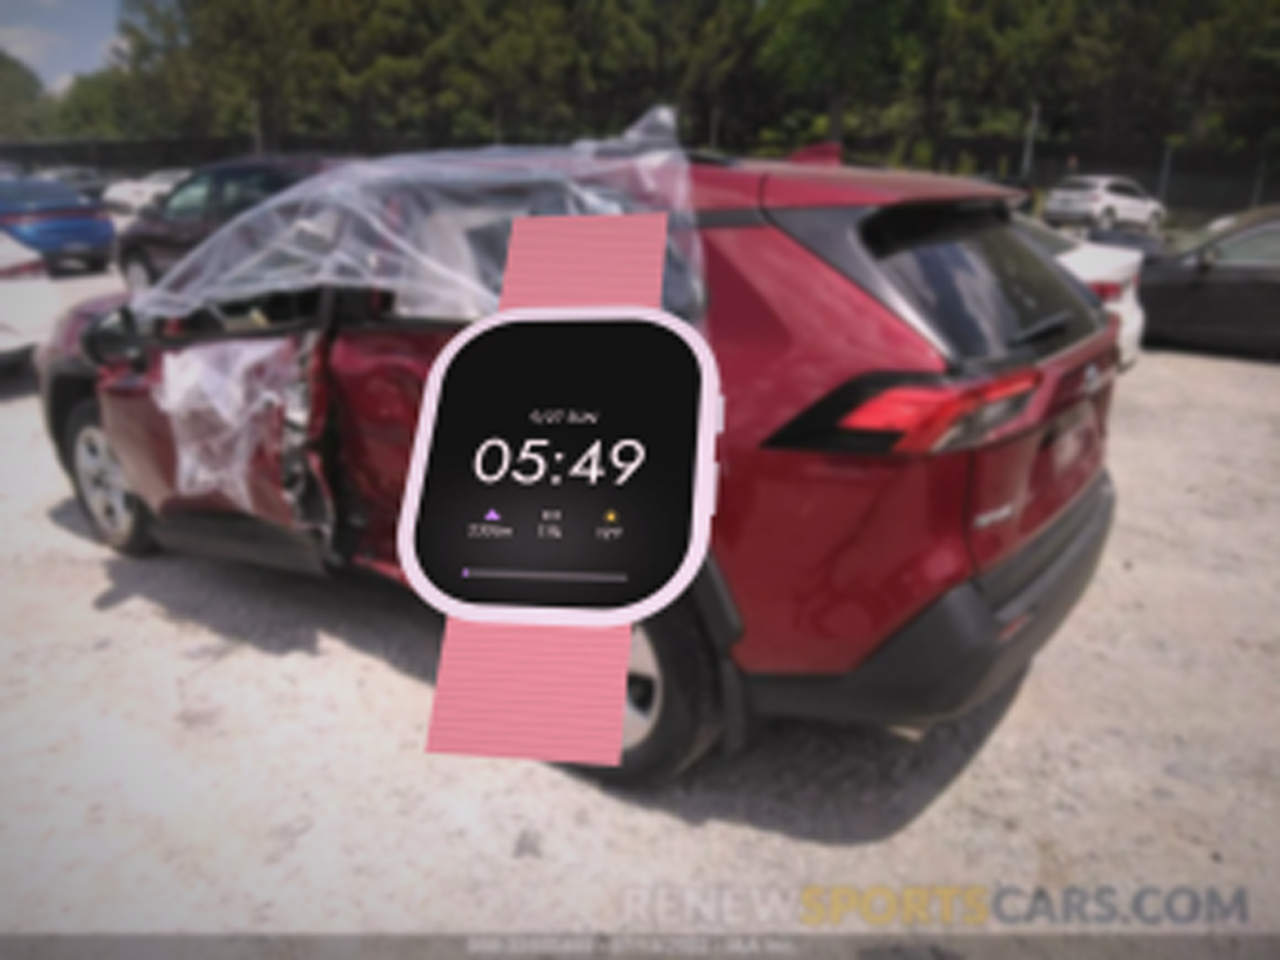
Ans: 5:49
